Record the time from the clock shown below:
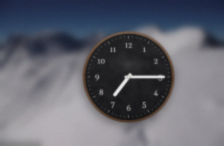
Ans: 7:15
